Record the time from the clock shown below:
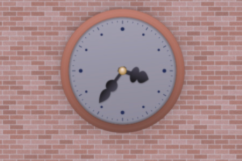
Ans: 3:36
